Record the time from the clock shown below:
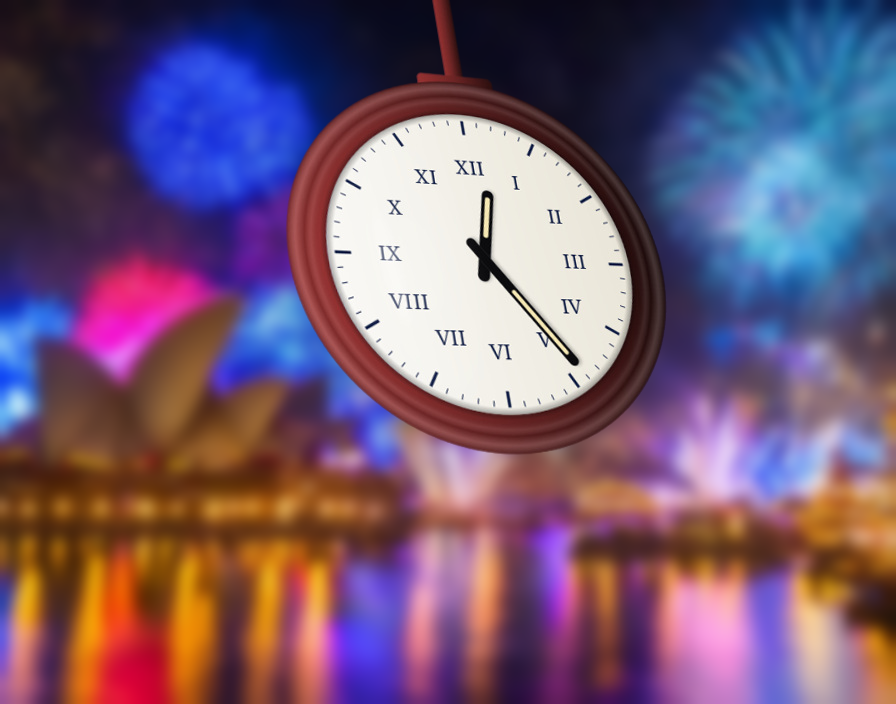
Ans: 12:24
